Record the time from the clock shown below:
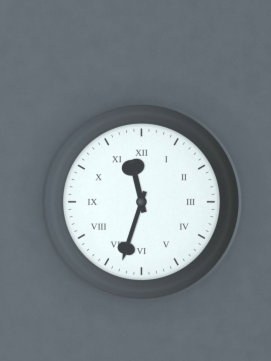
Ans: 11:33
